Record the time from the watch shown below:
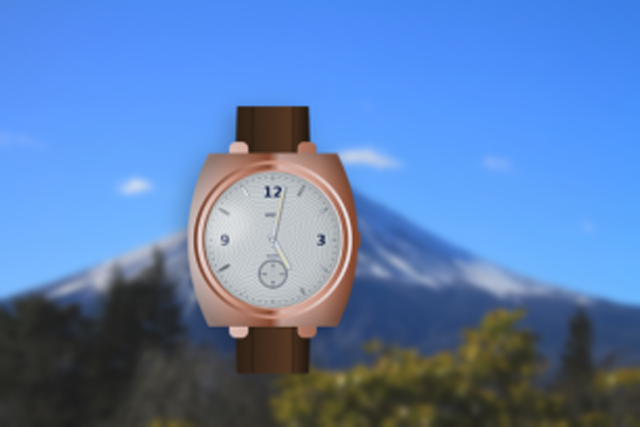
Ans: 5:02
